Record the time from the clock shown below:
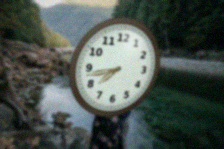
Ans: 7:43
